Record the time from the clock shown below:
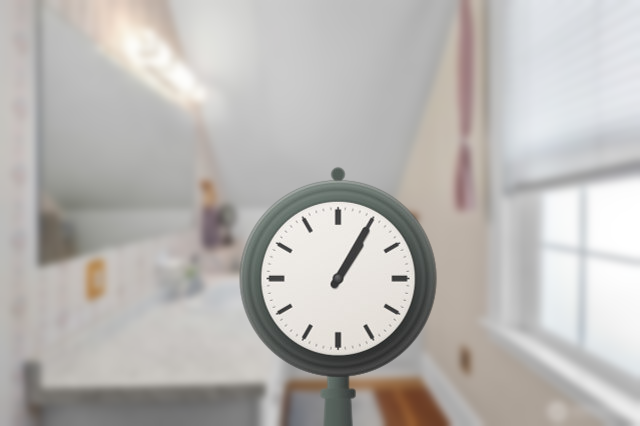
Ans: 1:05
